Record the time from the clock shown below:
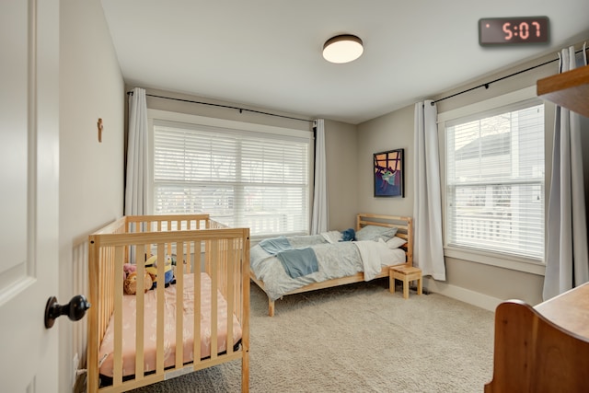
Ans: 5:07
